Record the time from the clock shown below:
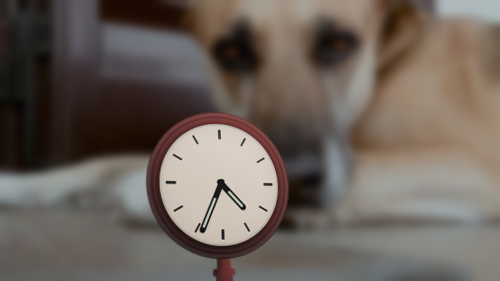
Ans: 4:34
